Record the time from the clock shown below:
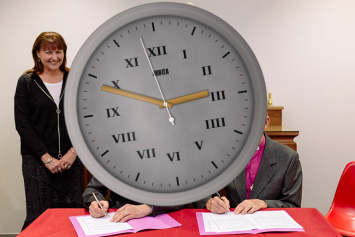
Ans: 2:48:58
